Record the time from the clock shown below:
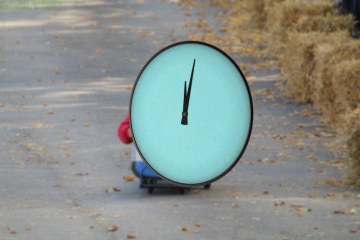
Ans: 12:02
